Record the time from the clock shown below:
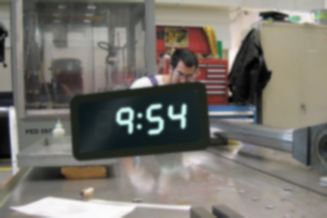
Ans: 9:54
